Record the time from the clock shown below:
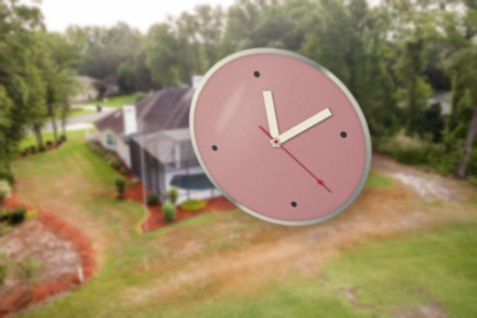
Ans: 12:11:24
